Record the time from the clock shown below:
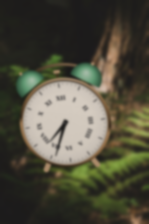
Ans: 7:34
